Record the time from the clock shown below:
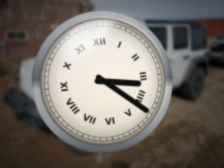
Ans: 3:22
